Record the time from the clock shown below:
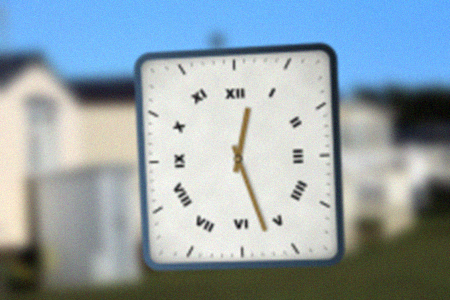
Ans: 12:27
